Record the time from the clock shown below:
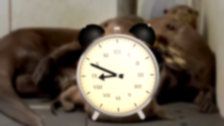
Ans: 8:49
